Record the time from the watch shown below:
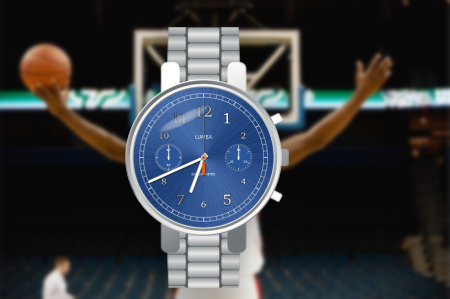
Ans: 6:41
